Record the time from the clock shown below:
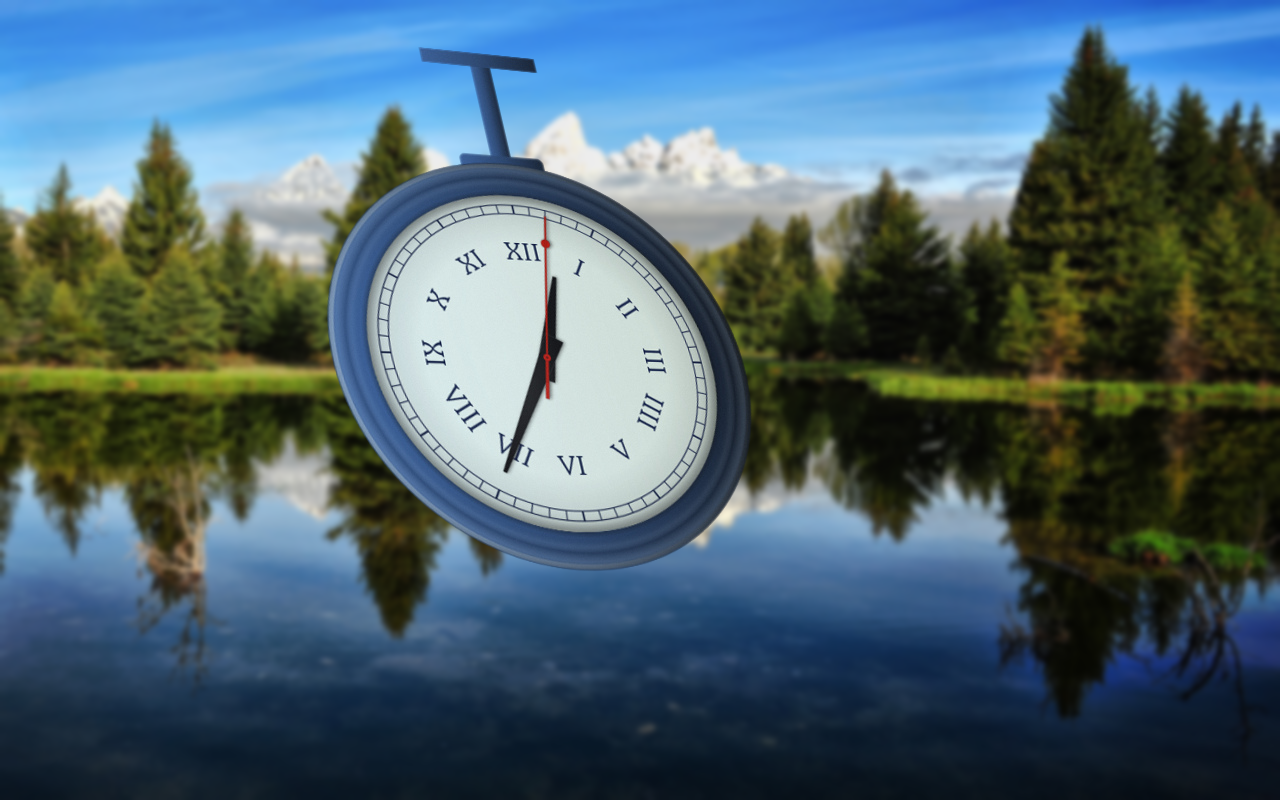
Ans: 12:35:02
